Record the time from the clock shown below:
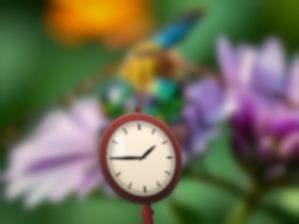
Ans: 1:45
